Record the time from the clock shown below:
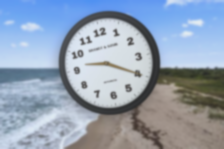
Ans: 9:20
